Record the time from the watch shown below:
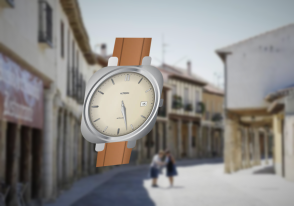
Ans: 5:27
